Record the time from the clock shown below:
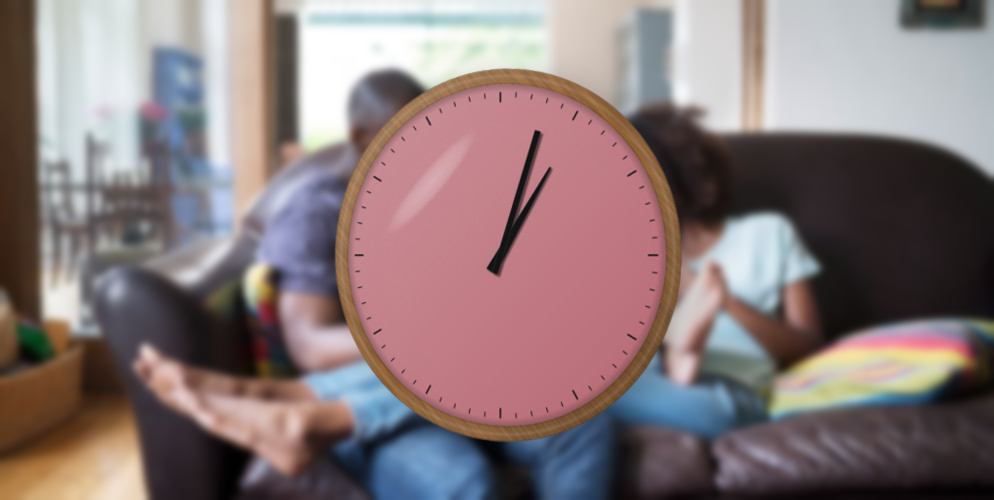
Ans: 1:03
